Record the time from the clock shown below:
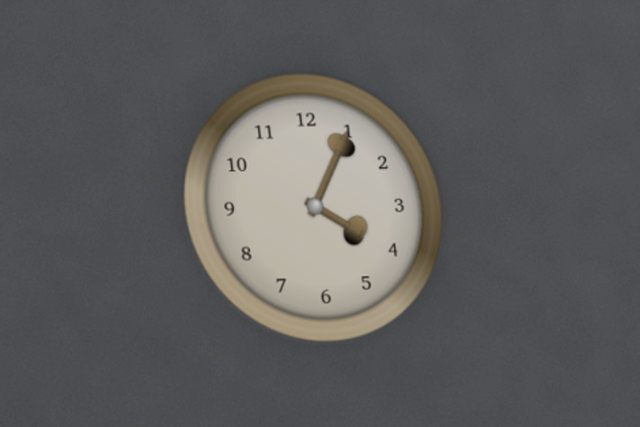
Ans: 4:05
